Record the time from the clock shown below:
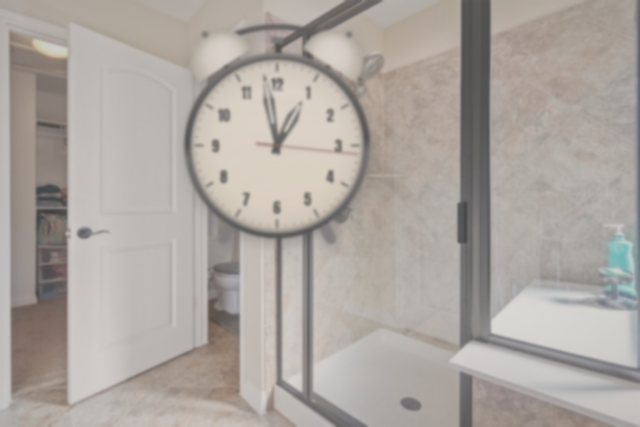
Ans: 12:58:16
